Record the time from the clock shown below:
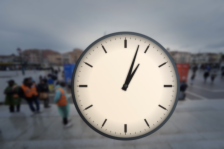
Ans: 1:03
